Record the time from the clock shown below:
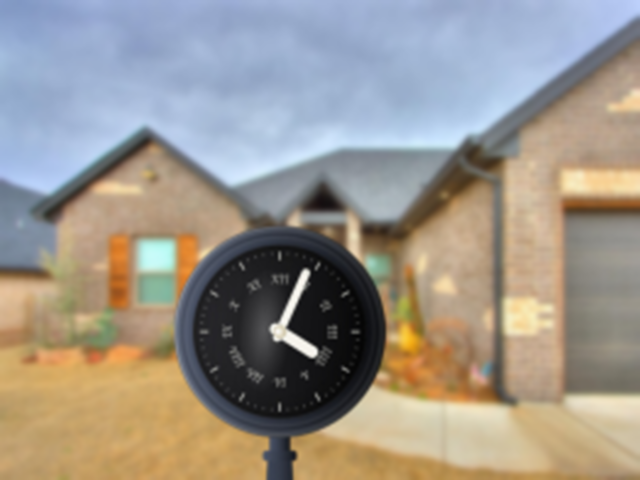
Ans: 4:04
